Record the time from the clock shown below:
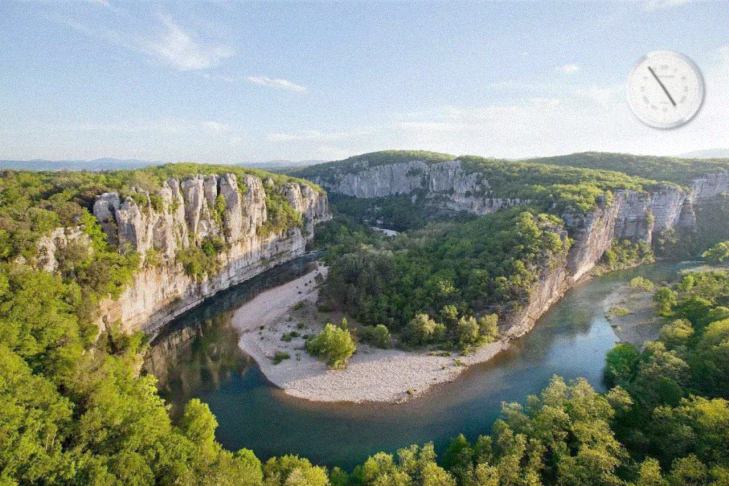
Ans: 4:54
